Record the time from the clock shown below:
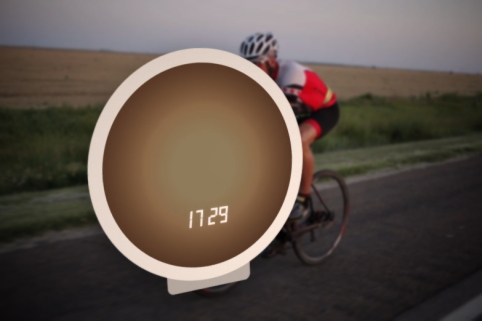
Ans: 17:29
